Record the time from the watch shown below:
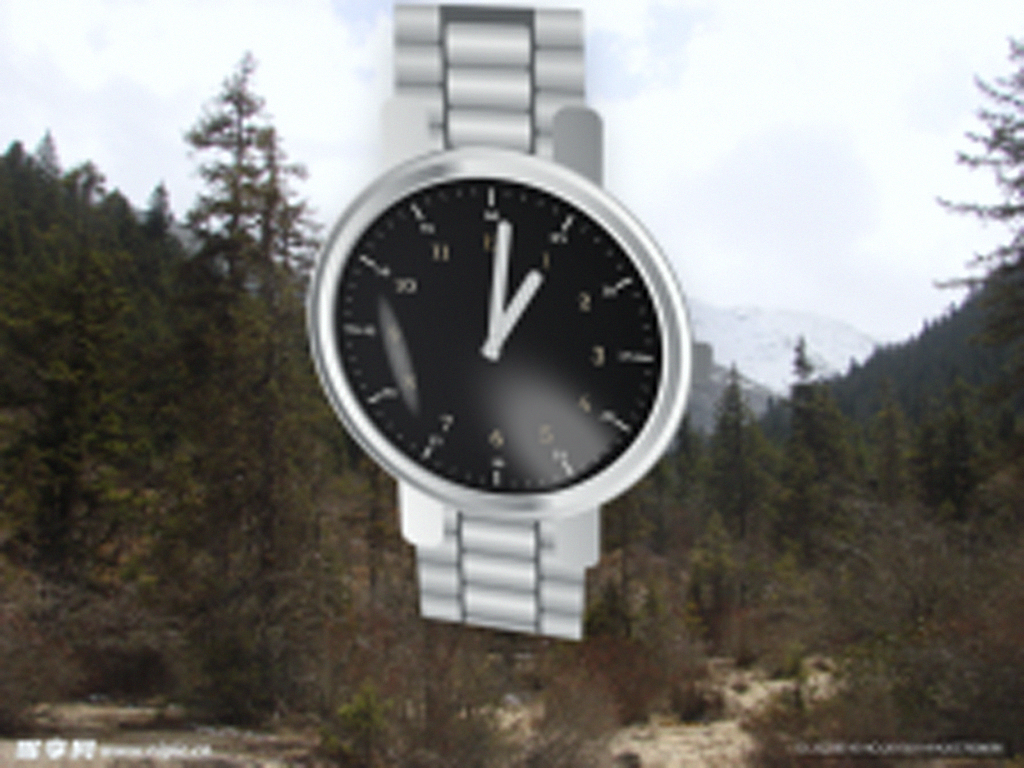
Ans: 1:01
